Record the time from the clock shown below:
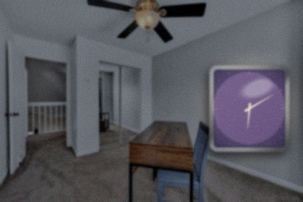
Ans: 6:10
